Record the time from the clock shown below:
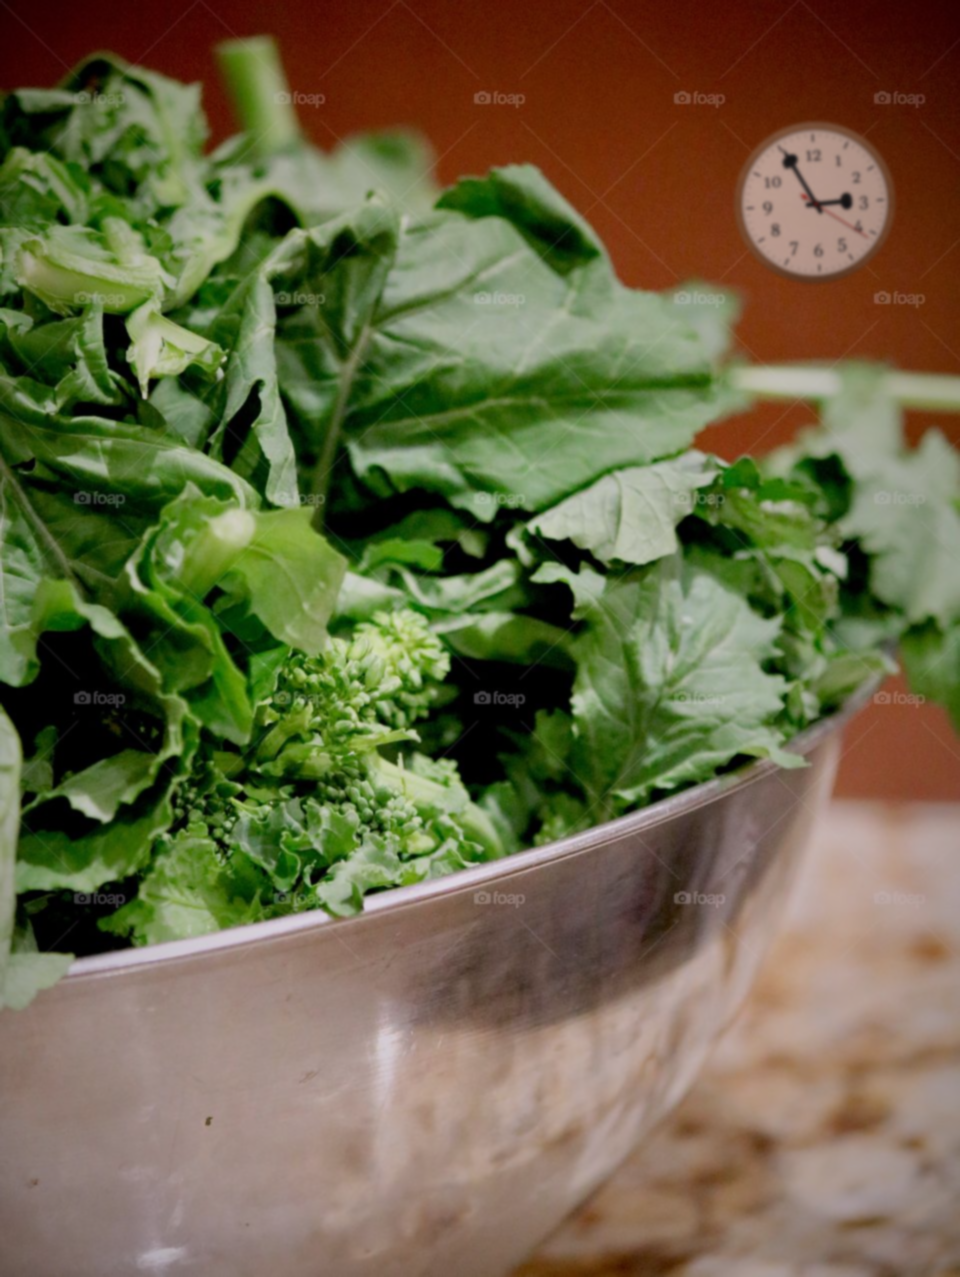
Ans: 2:55:21
